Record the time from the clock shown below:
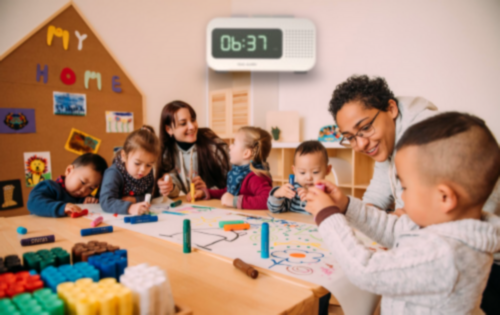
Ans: 6:37
